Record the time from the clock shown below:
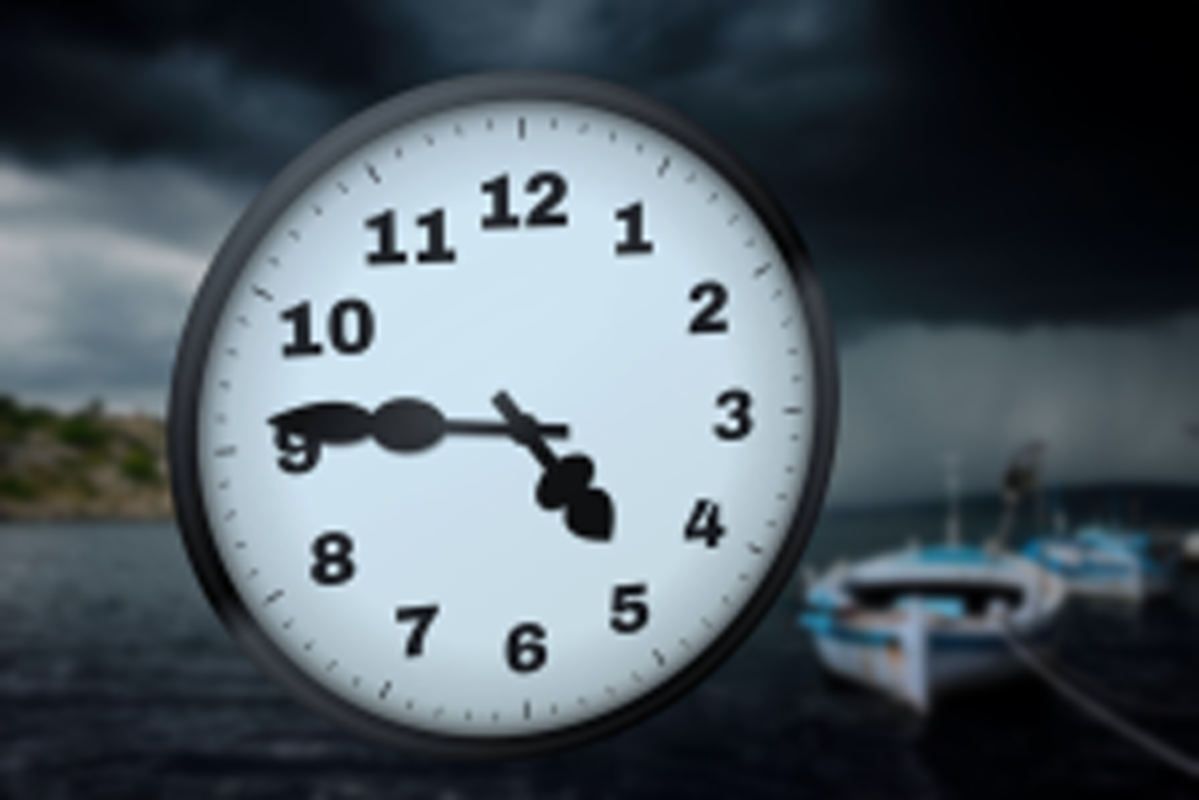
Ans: 4:46
